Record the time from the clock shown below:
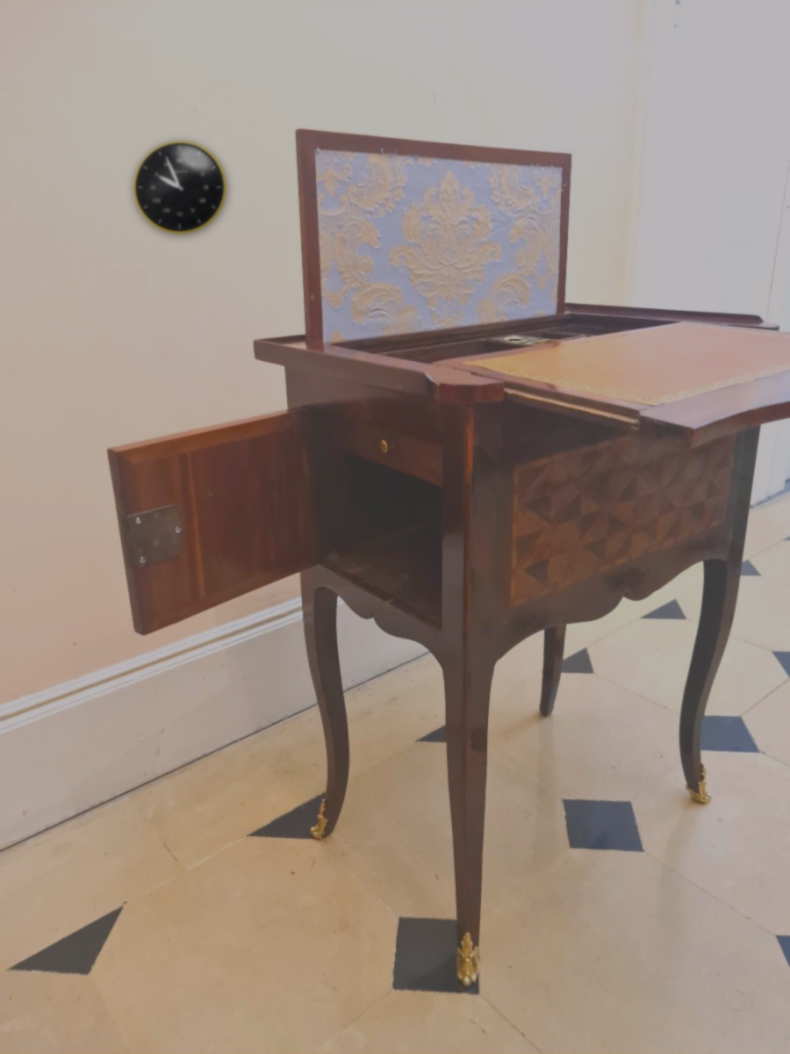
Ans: 9:56
